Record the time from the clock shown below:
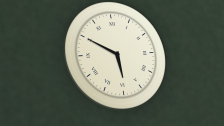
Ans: 5:50
